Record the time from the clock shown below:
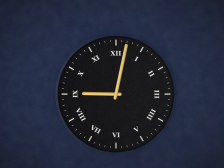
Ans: 9:02
